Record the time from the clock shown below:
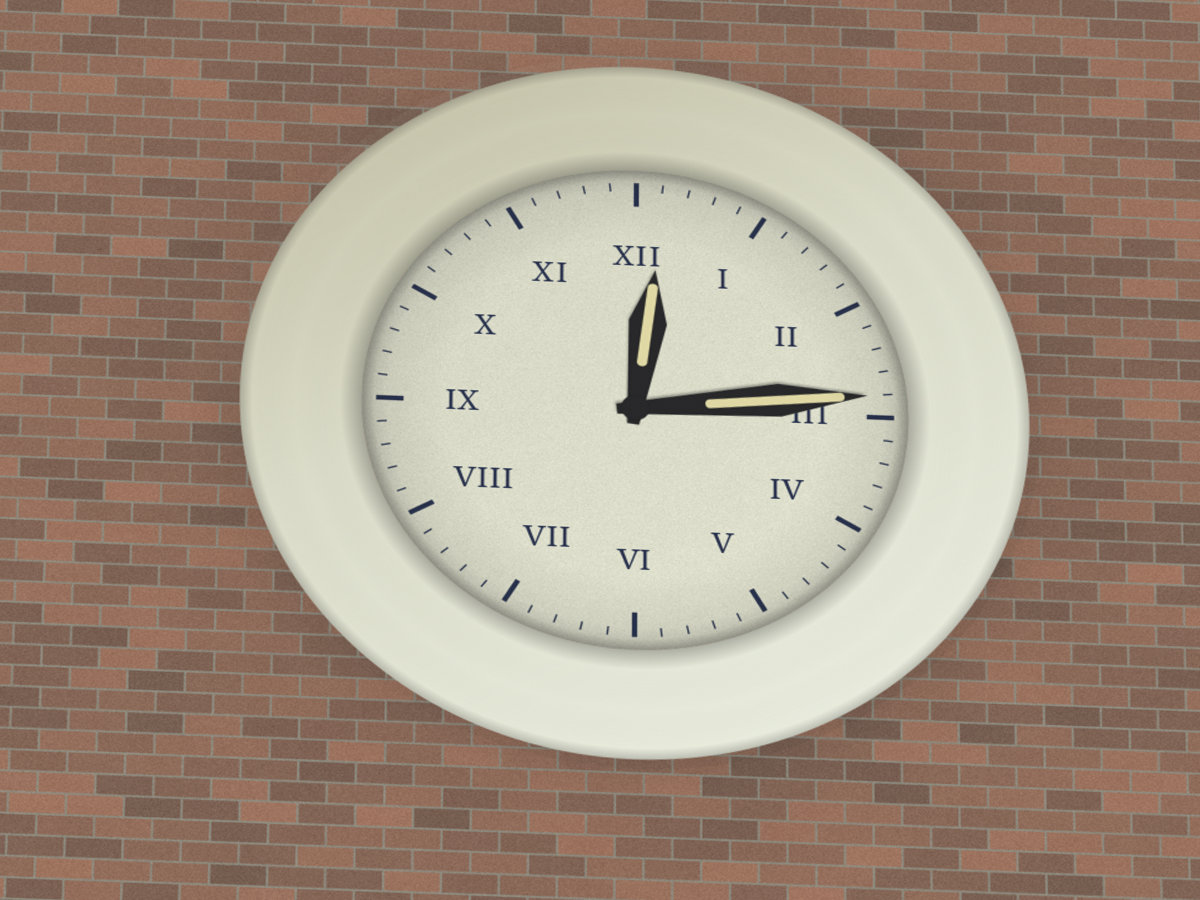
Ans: 12:14
